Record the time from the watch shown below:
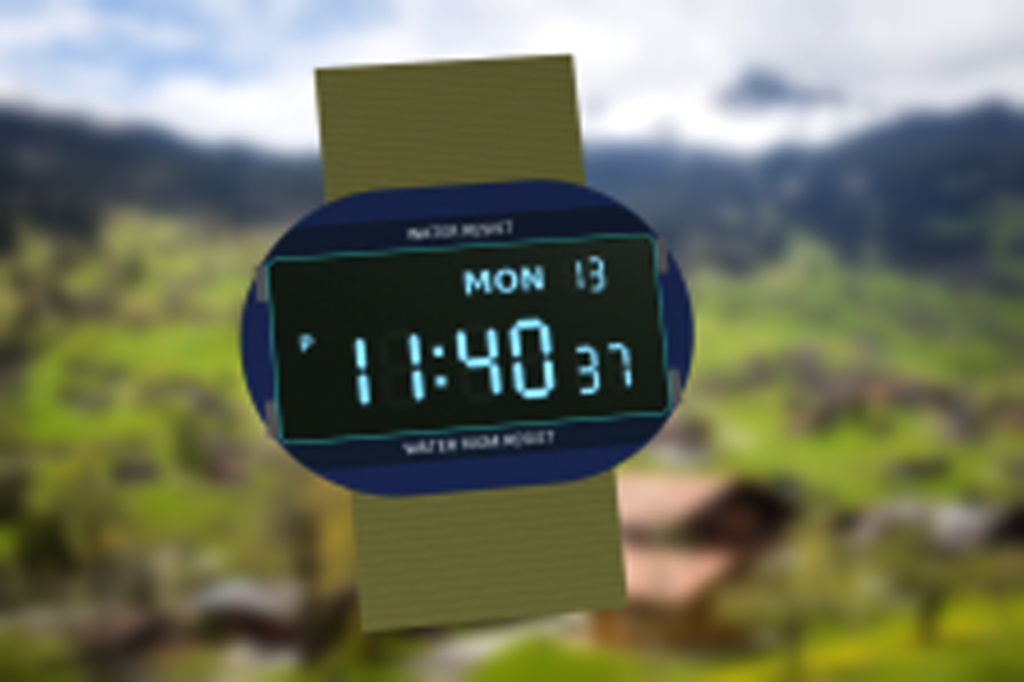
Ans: 11:40:37
